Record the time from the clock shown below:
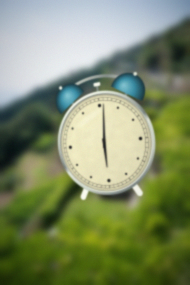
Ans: 6:01
